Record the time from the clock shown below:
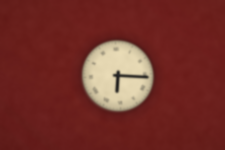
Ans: 6:16
